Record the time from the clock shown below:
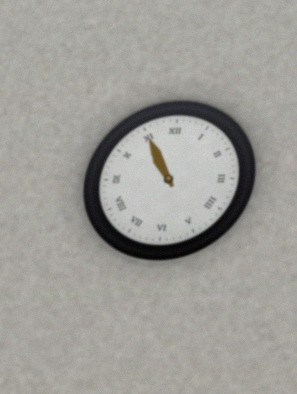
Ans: 10:55
